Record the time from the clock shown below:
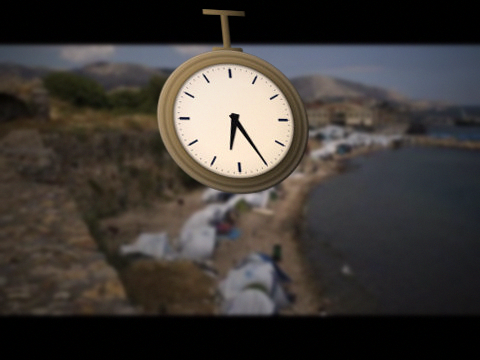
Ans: 6:25
